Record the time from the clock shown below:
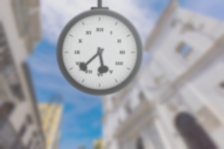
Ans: 5:38
